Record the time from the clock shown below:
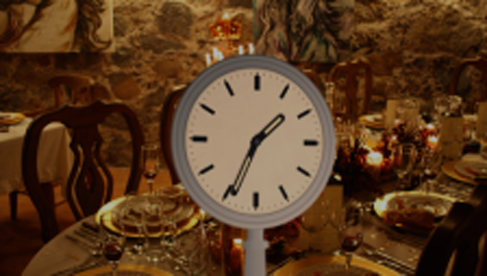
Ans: 1:34
